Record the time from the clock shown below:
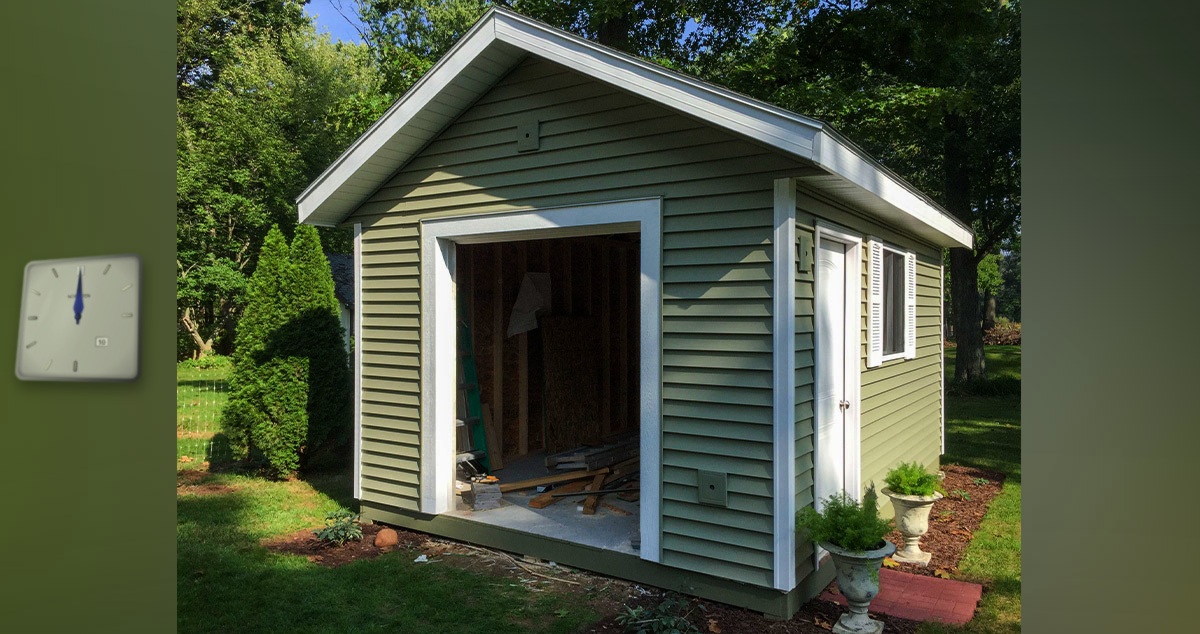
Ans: 12:00
